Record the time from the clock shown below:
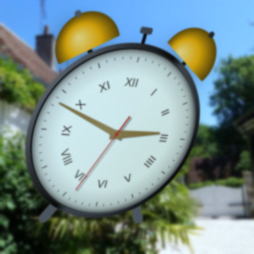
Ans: 2:48:34
